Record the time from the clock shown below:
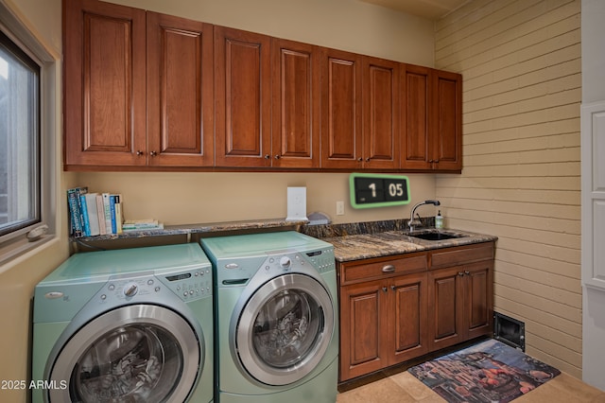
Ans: 1:05
